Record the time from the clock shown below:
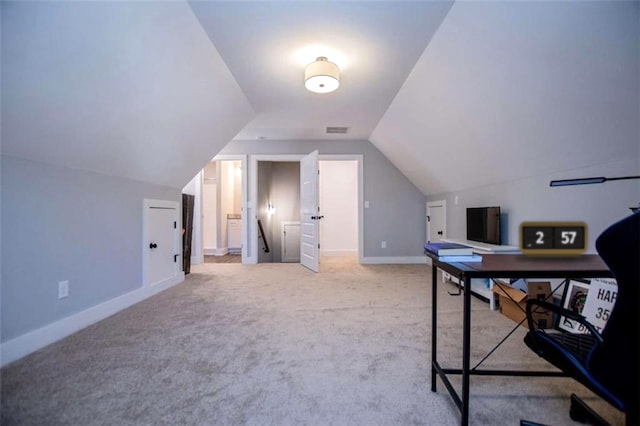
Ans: 2:57
